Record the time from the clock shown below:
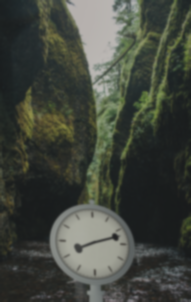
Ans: 8:12
